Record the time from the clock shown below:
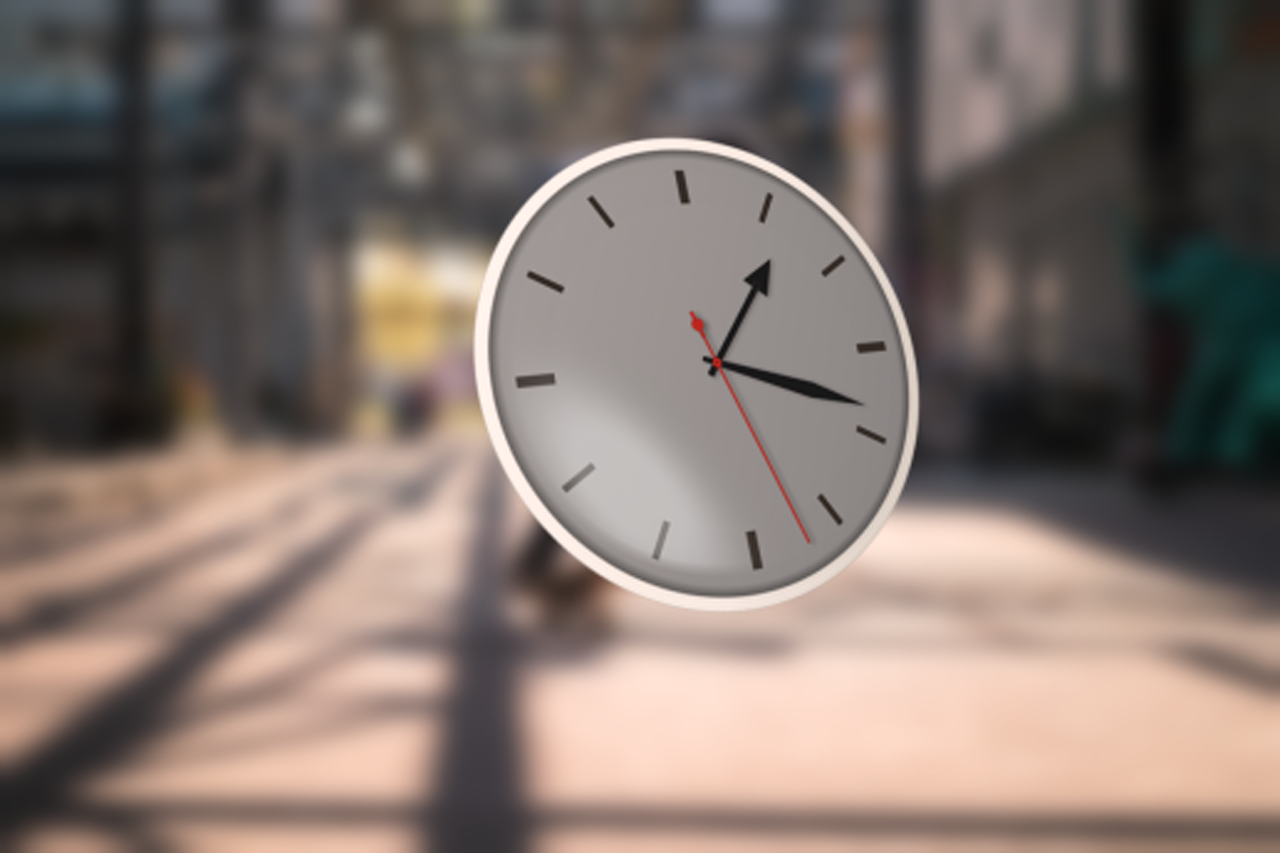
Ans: 1:18:27
